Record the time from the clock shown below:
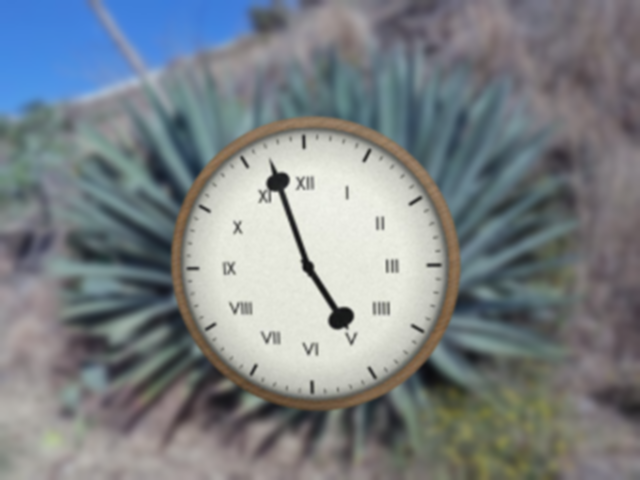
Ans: 4:57
